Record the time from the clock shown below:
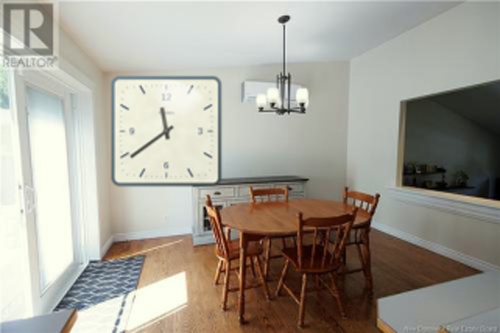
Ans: 11:39
